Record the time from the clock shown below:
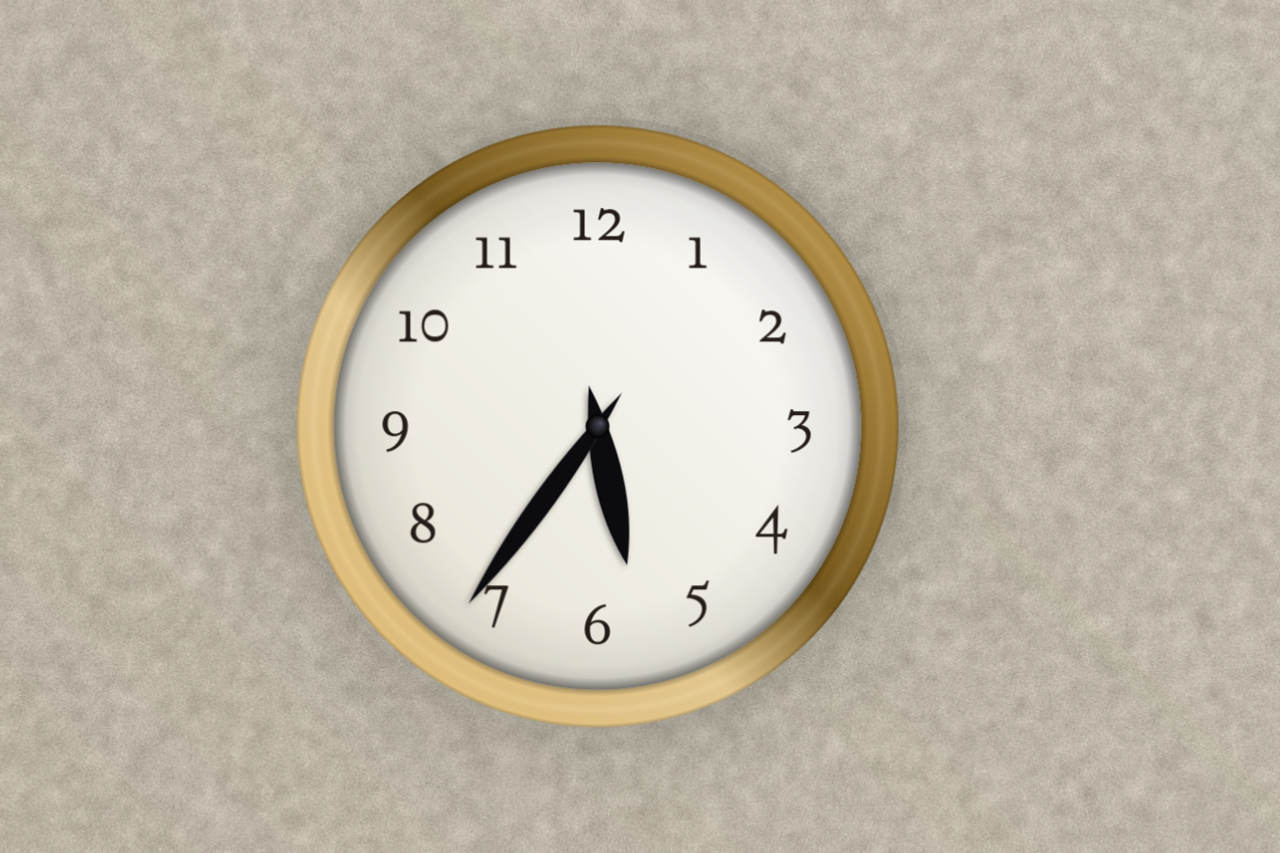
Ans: 5:36
